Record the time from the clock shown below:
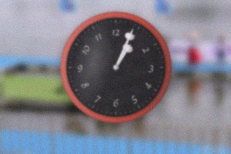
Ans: 1:04
